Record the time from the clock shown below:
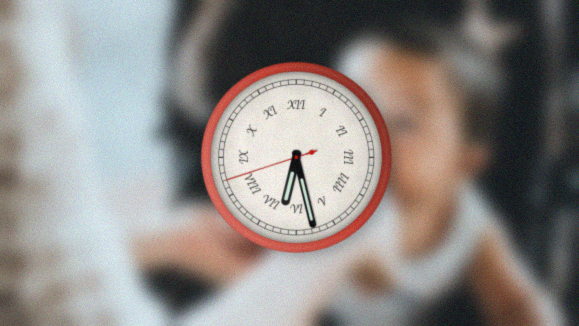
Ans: 6:27:42
